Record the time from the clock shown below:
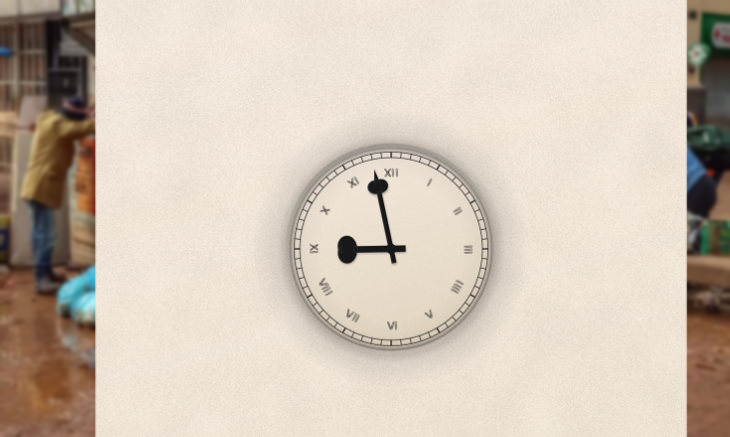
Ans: 8:58
